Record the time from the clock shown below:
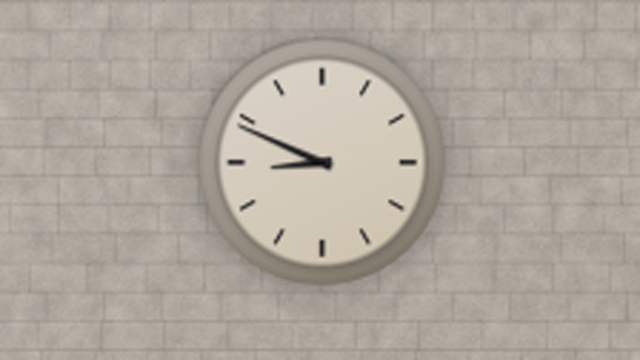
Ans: 8:49
